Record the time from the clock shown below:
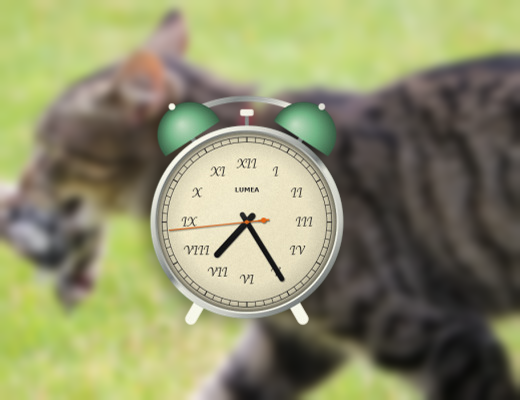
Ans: 7:24:44
